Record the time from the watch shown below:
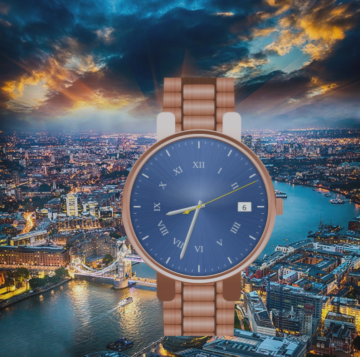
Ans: 8:33:11
